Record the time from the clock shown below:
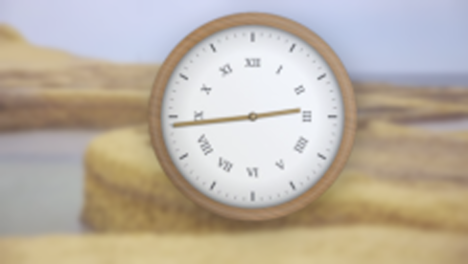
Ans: 2:44
